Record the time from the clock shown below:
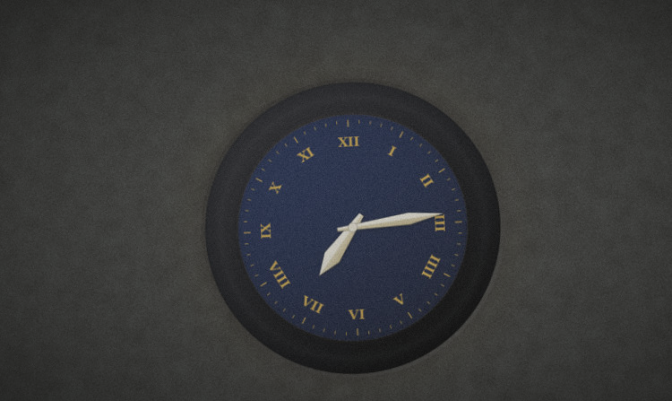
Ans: 7:14
